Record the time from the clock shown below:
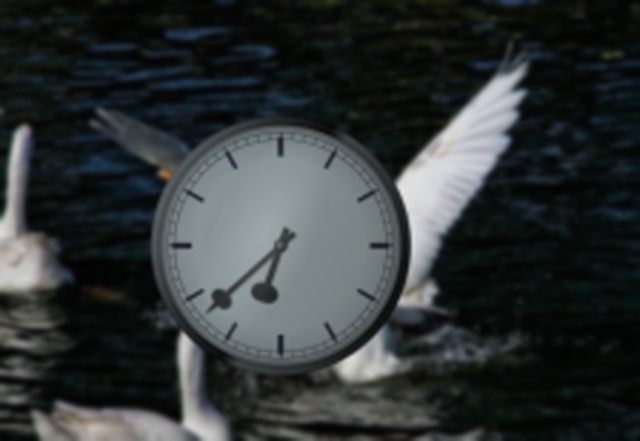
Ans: 6:38
